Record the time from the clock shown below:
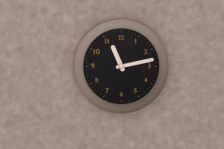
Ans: 11:13
